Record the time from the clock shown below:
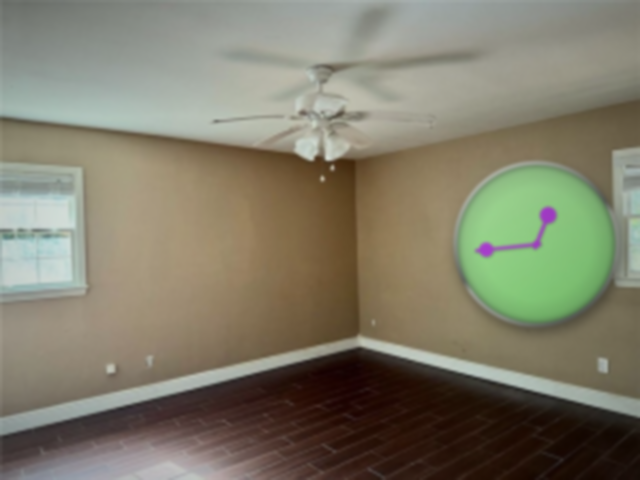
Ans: 12:44
